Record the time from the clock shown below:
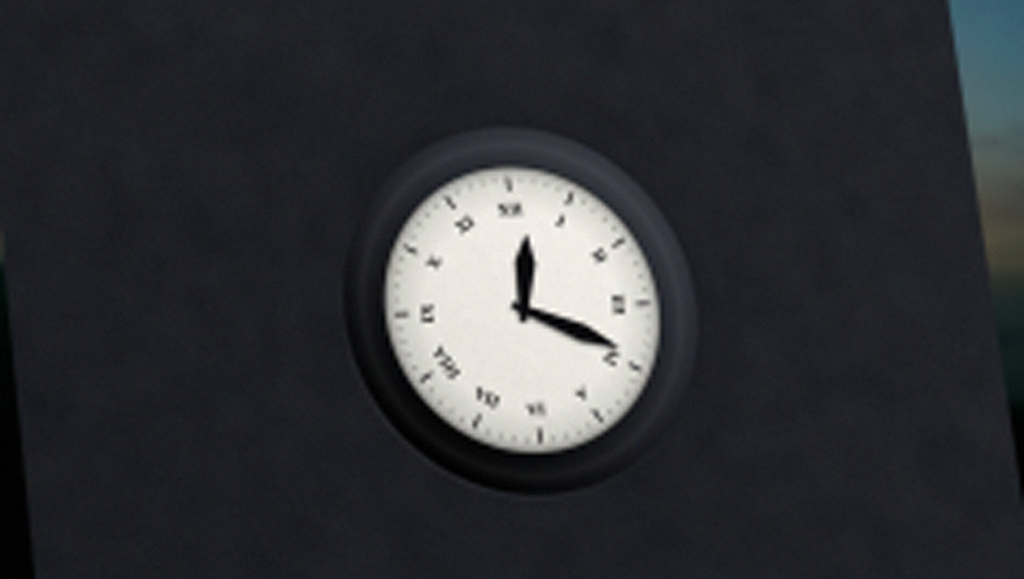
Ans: 12:19
